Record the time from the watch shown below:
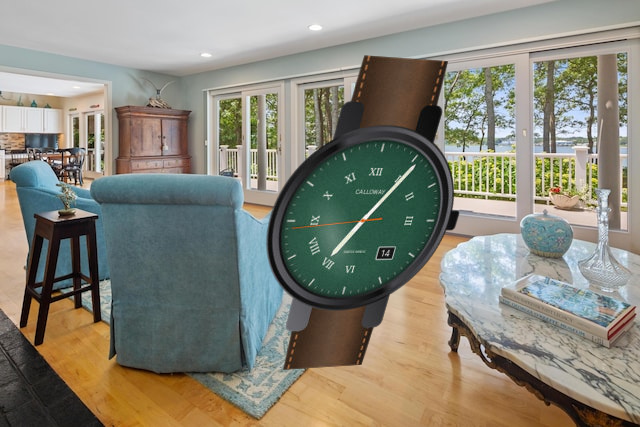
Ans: 7:05:44
